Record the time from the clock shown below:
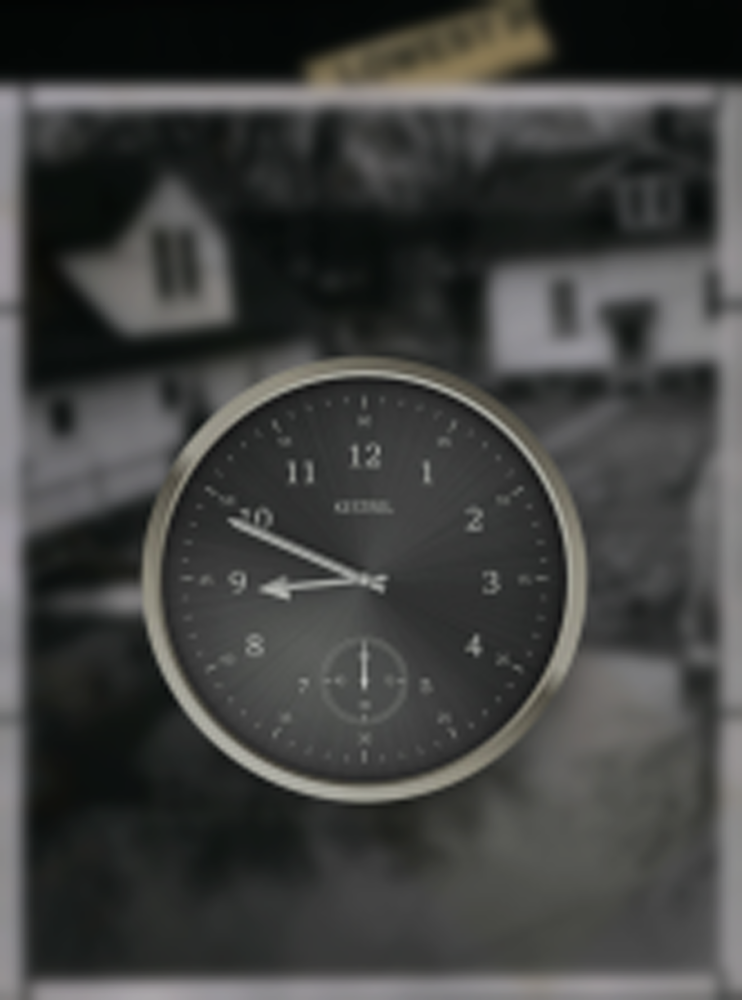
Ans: 8:49
